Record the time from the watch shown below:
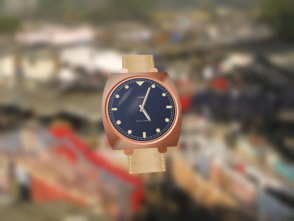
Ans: 5:04
